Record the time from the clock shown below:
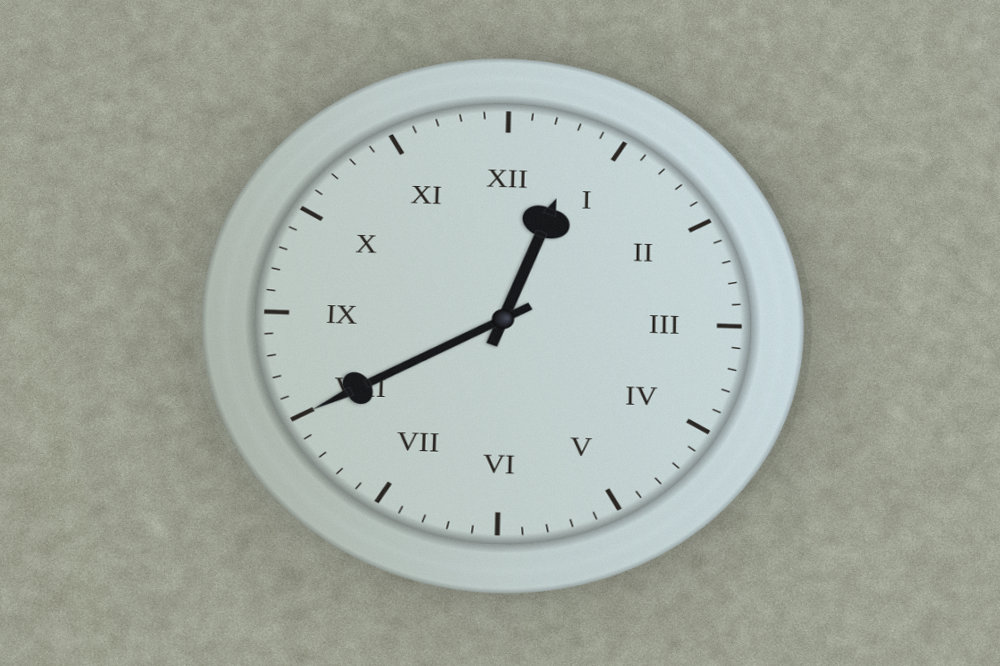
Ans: 12:40
